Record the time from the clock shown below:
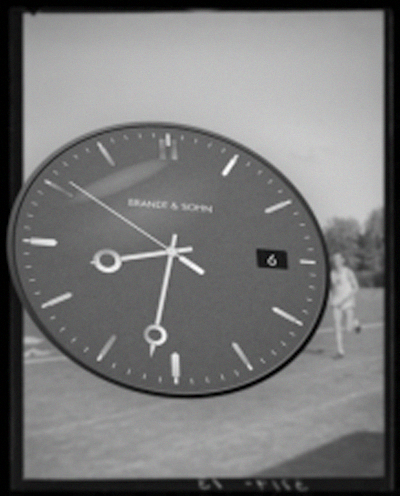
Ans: 8:31:51
